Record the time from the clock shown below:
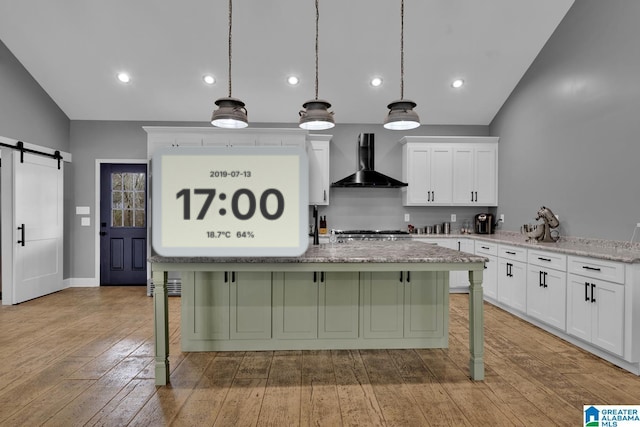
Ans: 17:00
